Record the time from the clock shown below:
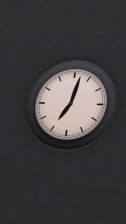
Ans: 7:02
